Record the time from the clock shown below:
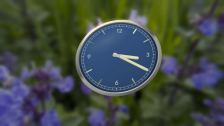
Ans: 3:20
